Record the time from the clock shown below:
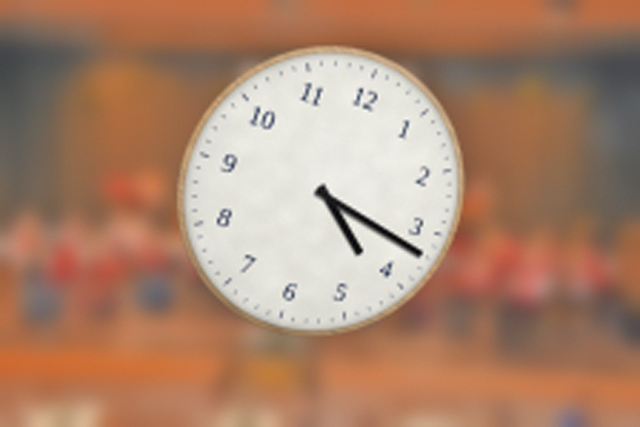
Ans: 4:17
